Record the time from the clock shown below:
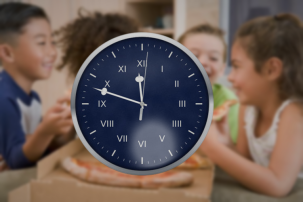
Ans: 11:48:01
